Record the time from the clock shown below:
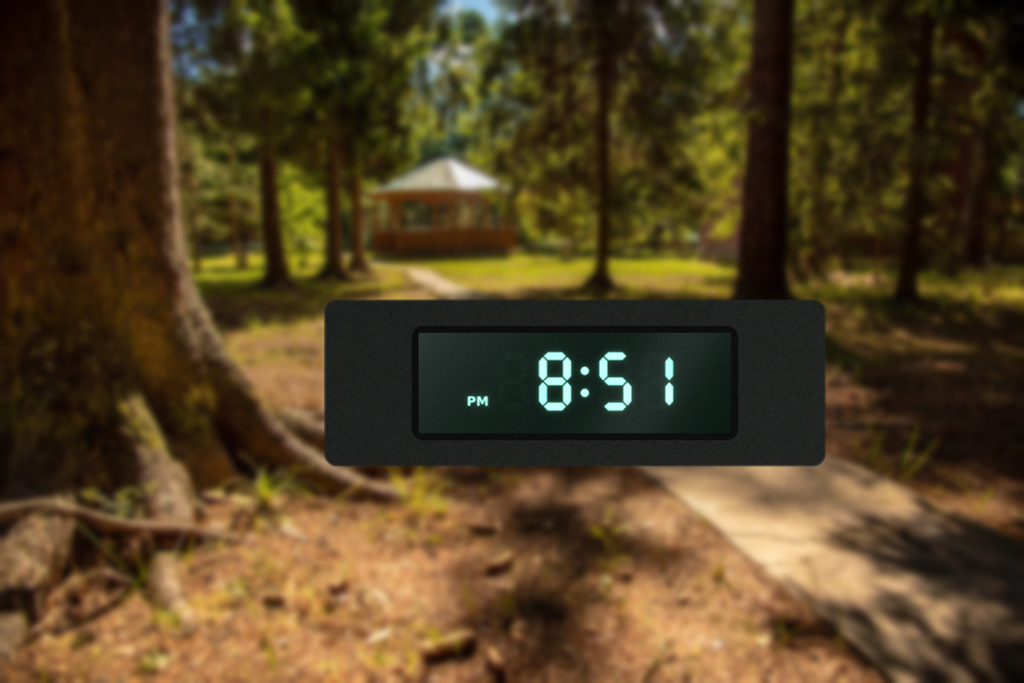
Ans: 8:51
